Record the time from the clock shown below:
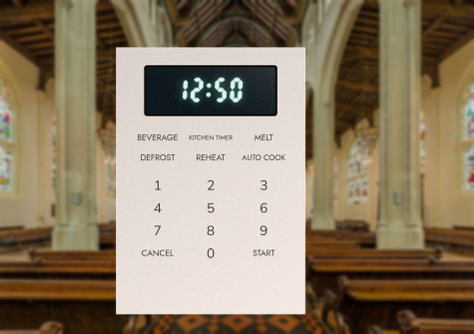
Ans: 12:50
